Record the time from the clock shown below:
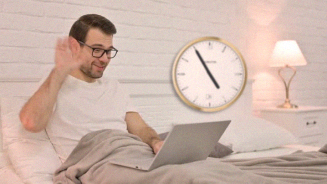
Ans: 4:55
